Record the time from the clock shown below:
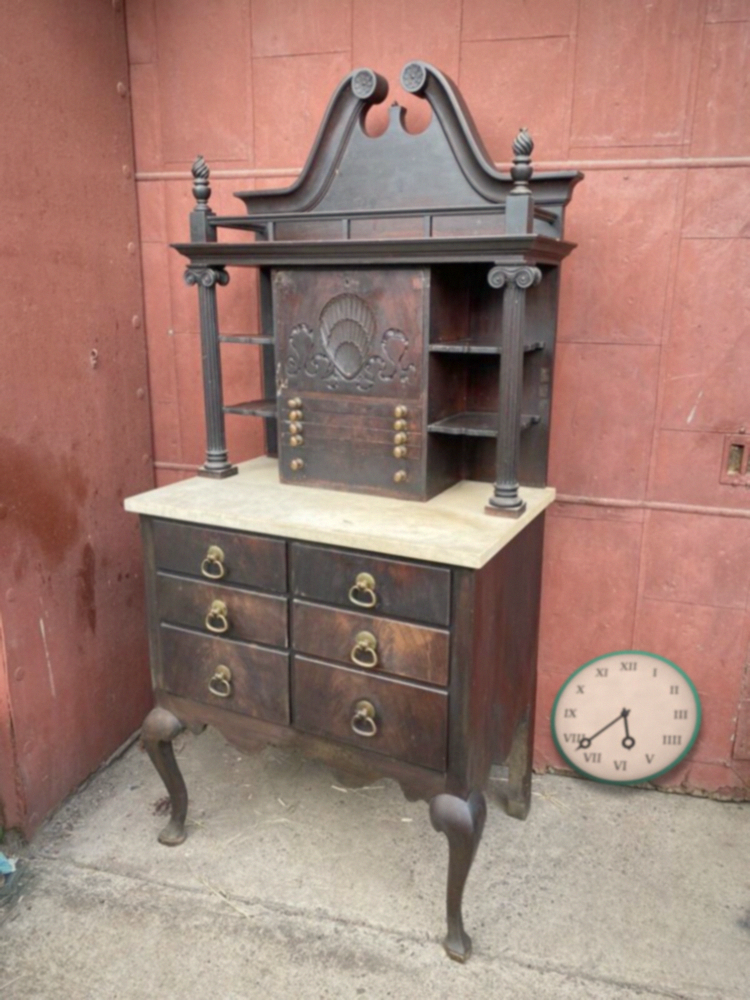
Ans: 5:38
